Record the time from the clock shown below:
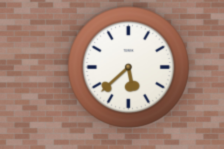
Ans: 5:38
